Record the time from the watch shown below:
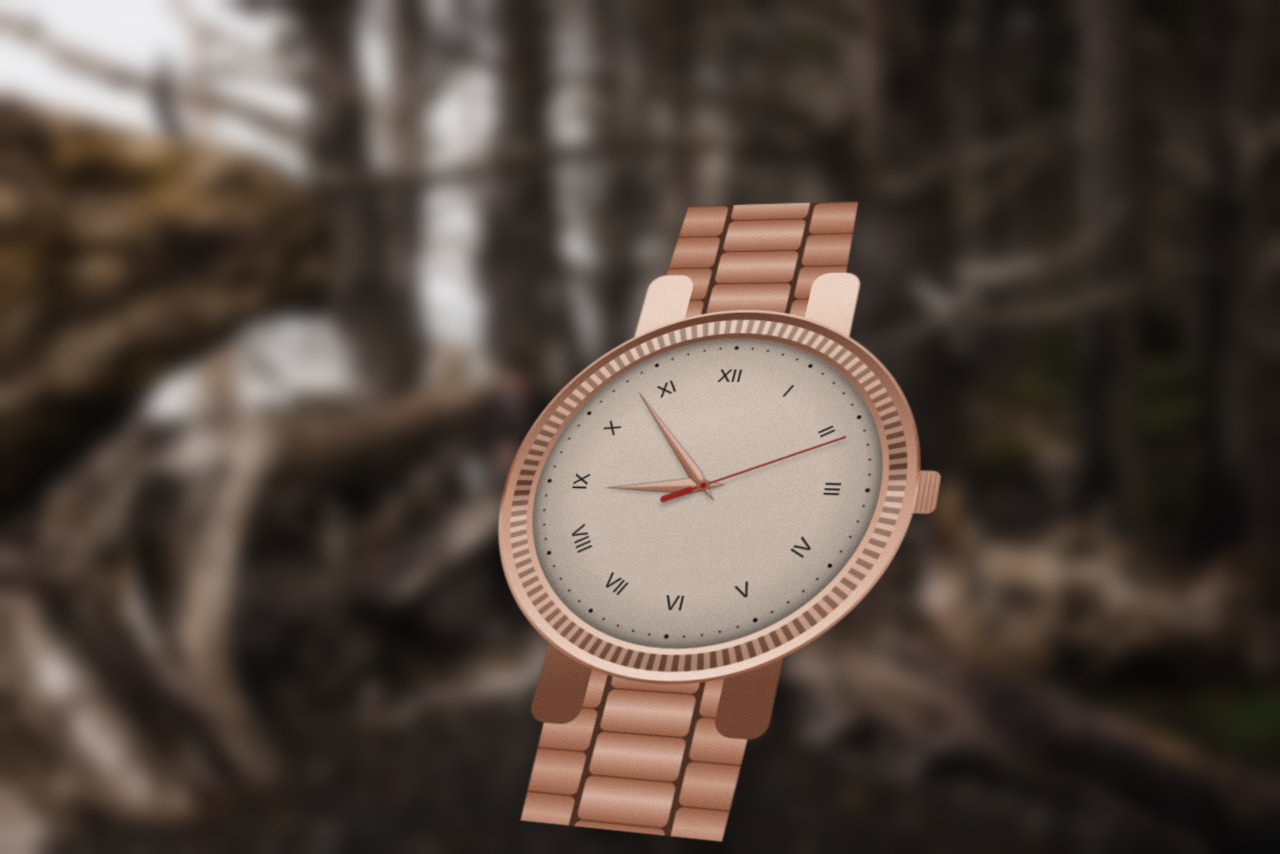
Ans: 8:53:11
